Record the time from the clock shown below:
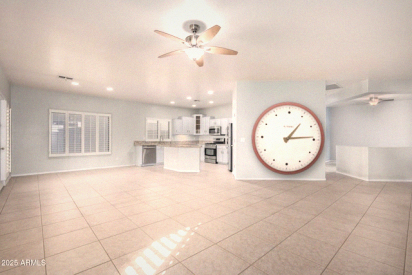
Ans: 1:14
